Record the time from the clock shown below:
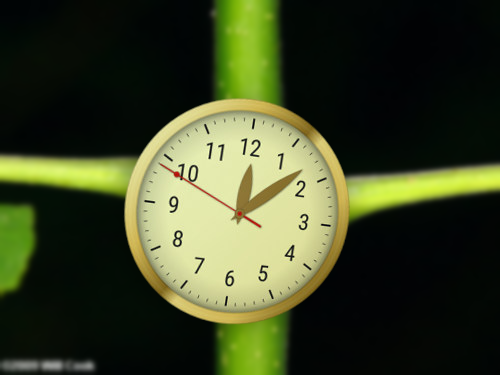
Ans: 12:07:49
